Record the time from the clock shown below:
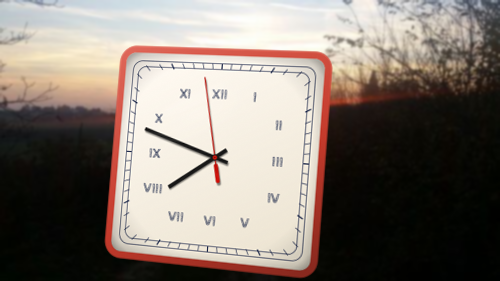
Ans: 7:47:58
